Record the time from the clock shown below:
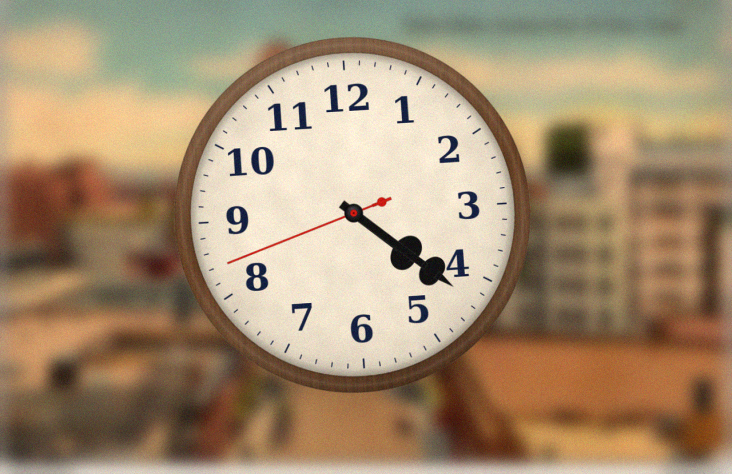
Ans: 4:21:42
